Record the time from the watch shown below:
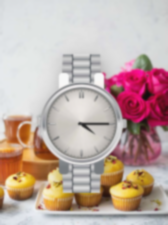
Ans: 4:15
